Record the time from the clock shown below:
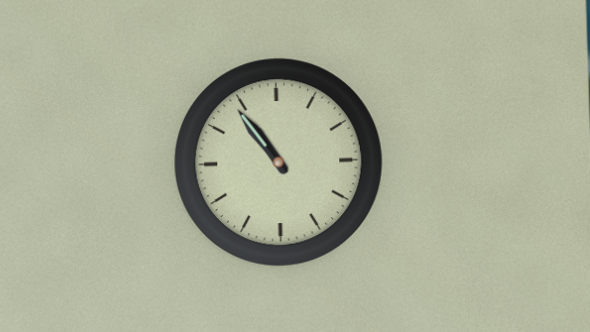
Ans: 10:54
